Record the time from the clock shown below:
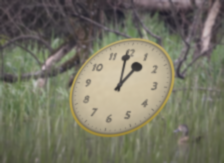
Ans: 12:59
